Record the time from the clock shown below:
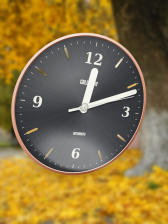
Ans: 12:11:12
